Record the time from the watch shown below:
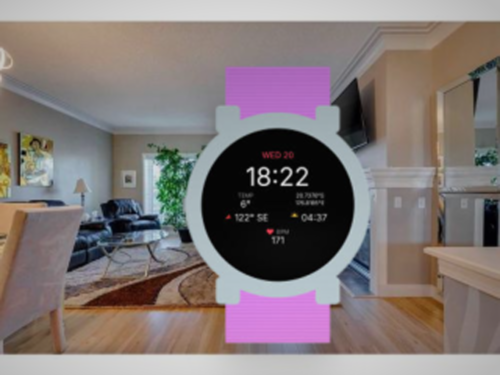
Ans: 18:22
